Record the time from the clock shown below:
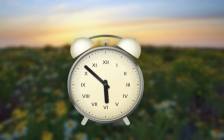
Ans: 5:52
